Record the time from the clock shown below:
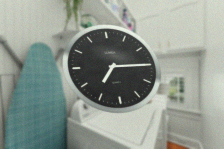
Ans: 7:15
